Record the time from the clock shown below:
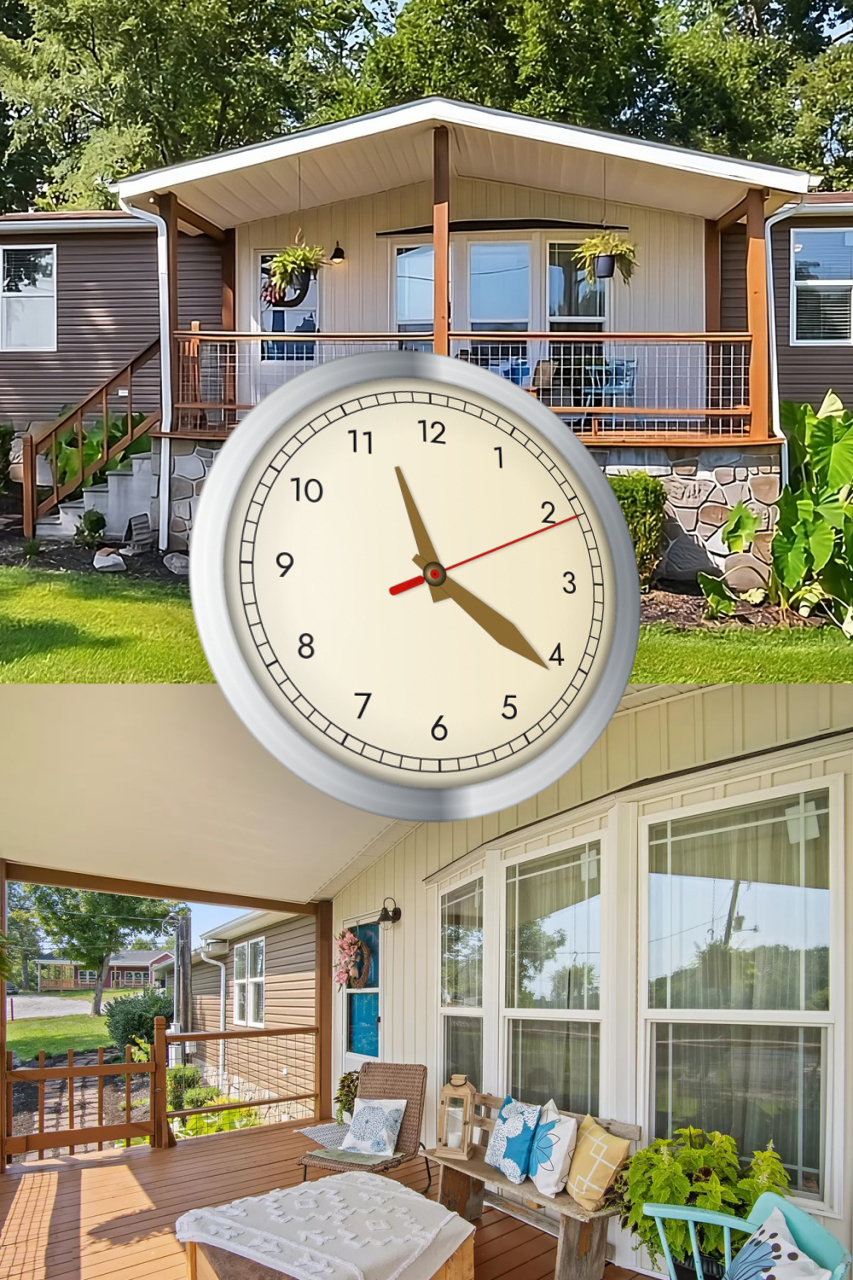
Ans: 11:21:11
